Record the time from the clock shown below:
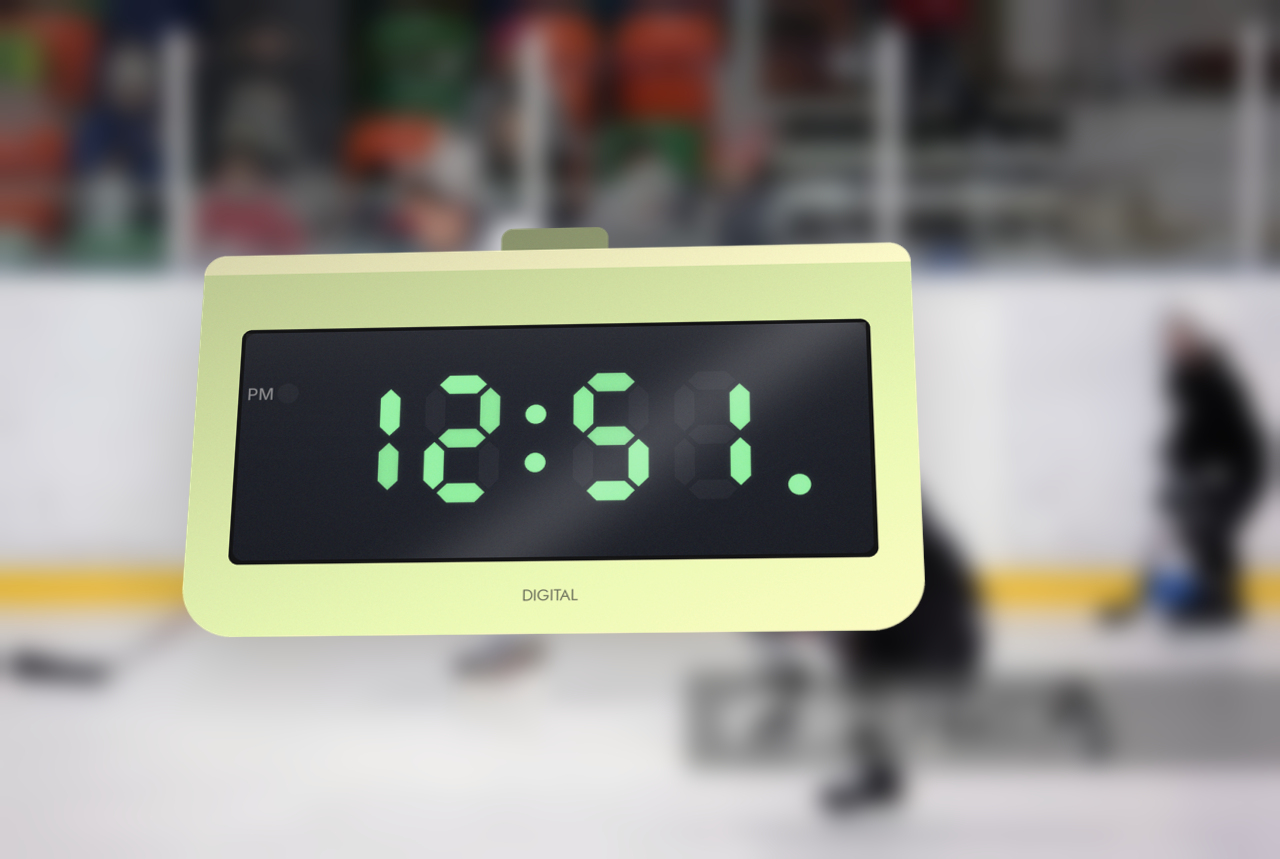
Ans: 12:51
